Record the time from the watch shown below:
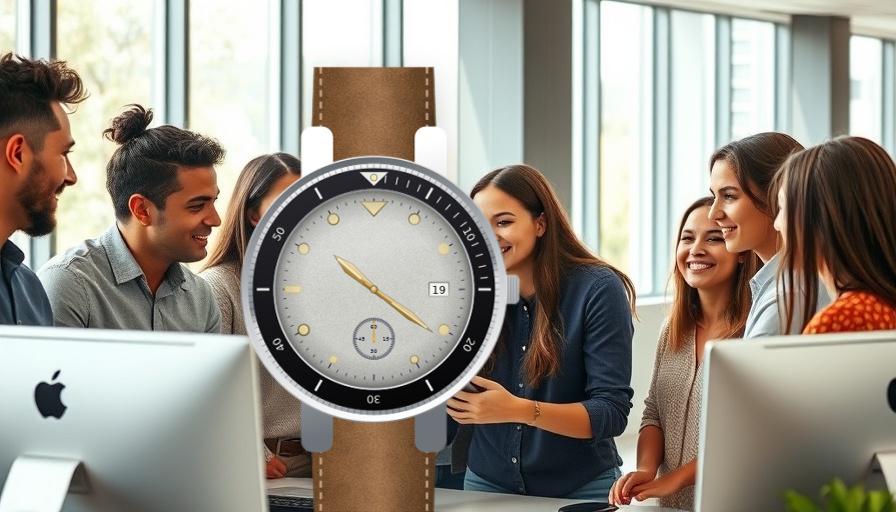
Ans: 10:21
